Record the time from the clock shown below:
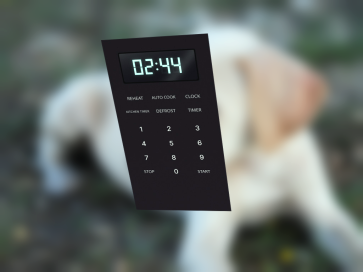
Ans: 2:44
